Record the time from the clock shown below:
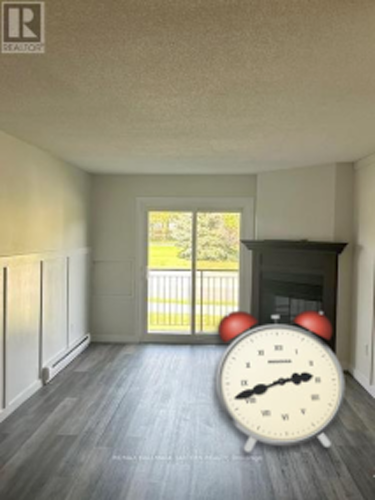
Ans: 2:42
